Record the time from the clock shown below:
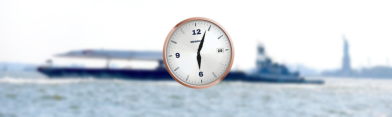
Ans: 6:04
